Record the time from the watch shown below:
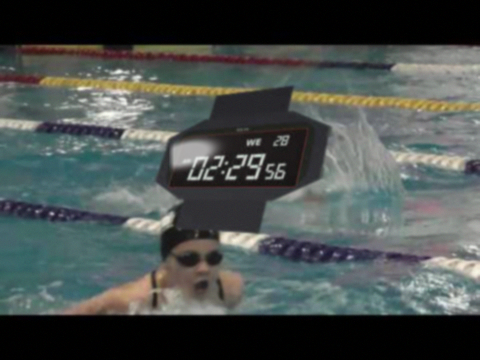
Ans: 2:29:56
